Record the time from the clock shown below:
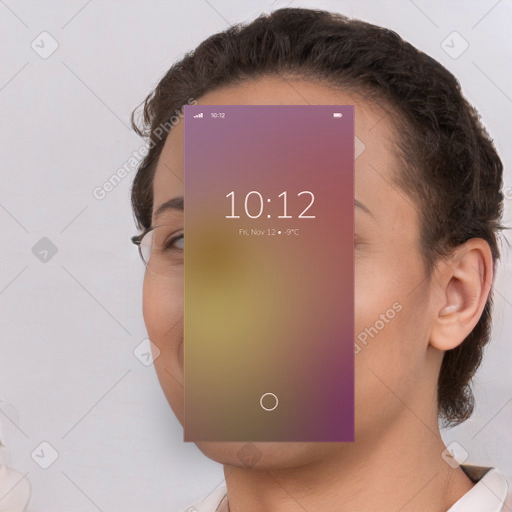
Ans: 10:12
